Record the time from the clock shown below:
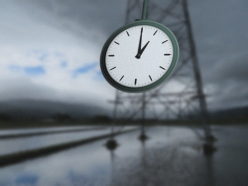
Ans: 1:00
